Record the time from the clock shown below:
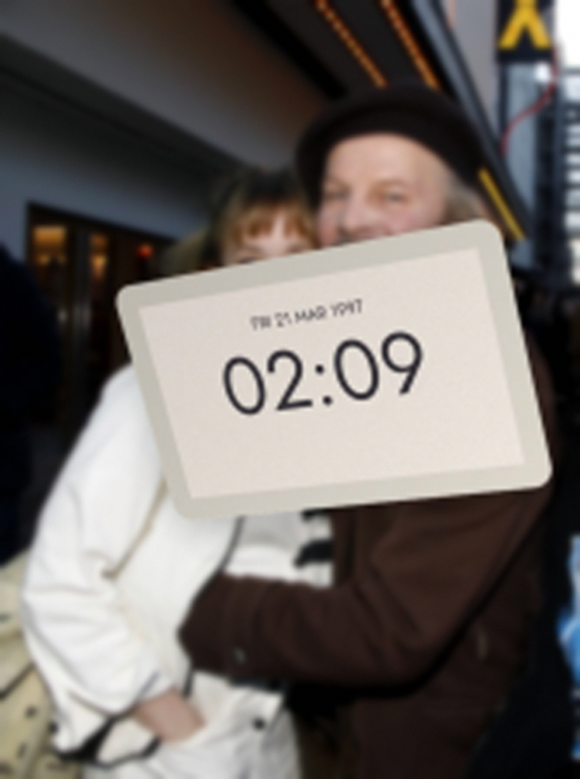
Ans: 2:09
